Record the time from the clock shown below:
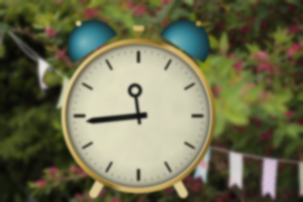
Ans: 11:44
